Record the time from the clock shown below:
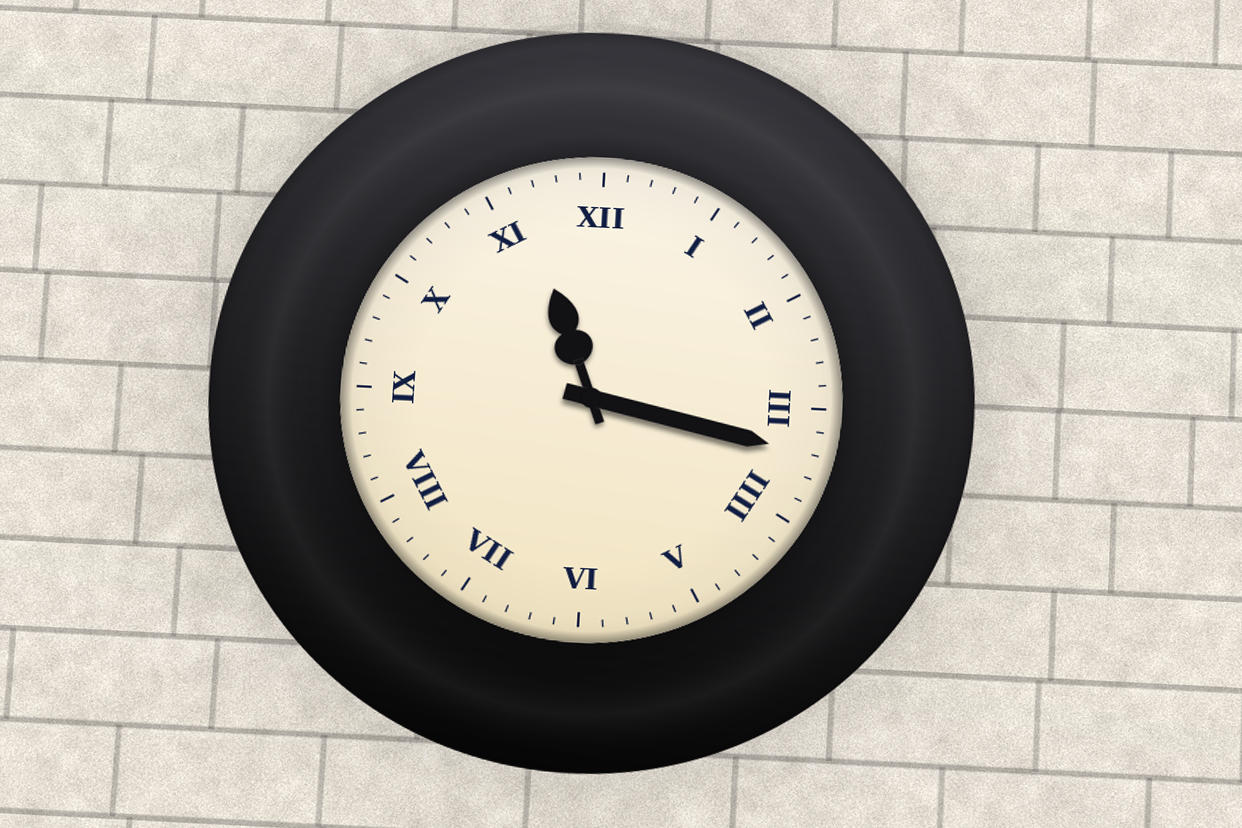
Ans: 11:17
